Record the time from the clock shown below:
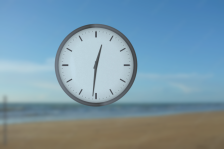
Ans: 12:31
